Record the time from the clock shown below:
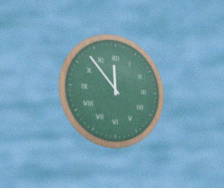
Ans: 11:53
